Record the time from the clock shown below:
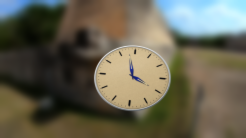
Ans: 3:58
